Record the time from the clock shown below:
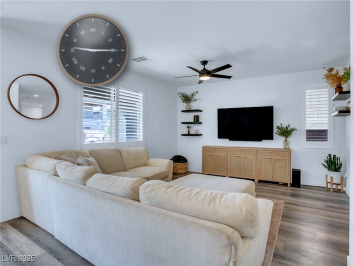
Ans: 9:15
